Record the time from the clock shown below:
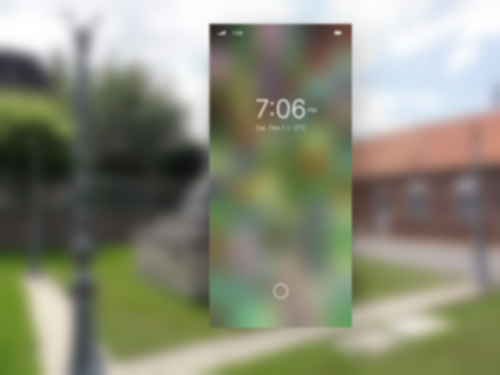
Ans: 7:06
